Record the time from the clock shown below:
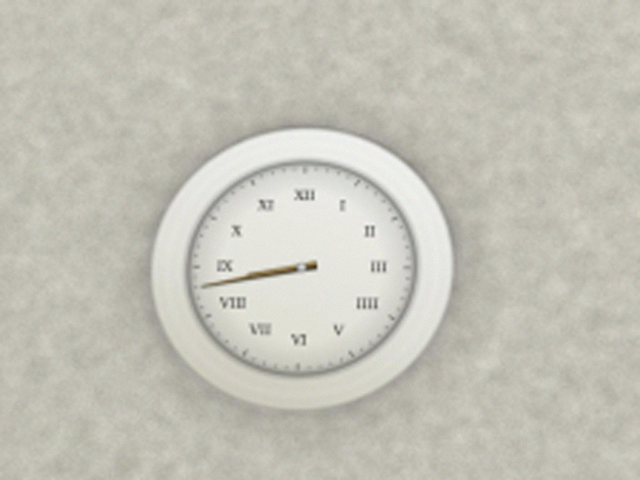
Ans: 8:43
